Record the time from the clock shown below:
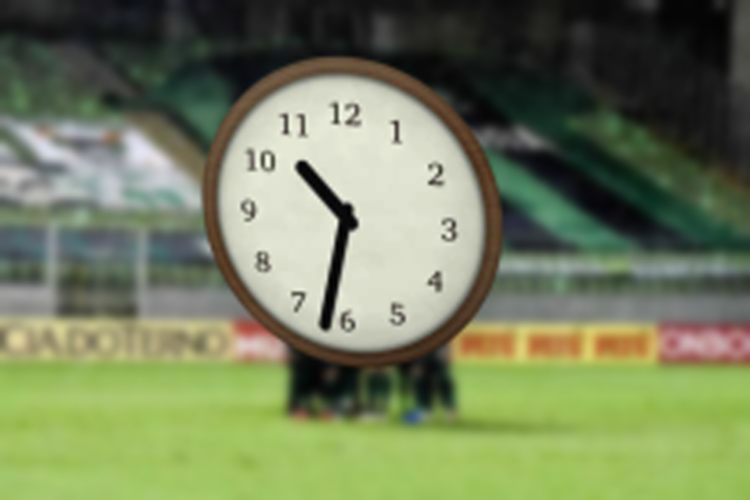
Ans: 10:32
